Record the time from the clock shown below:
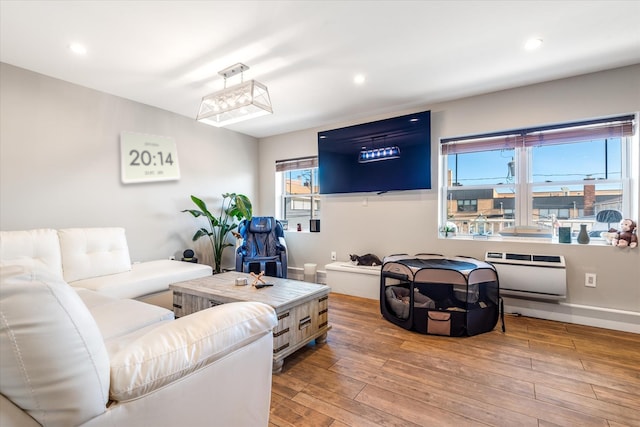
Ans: 20:14
